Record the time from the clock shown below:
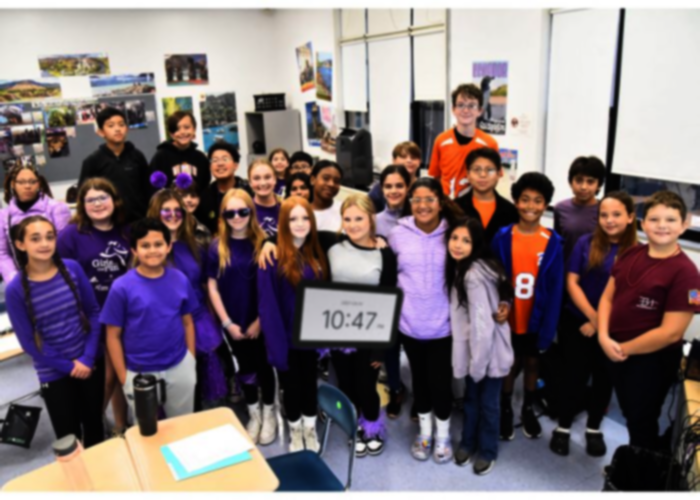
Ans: 10:47
